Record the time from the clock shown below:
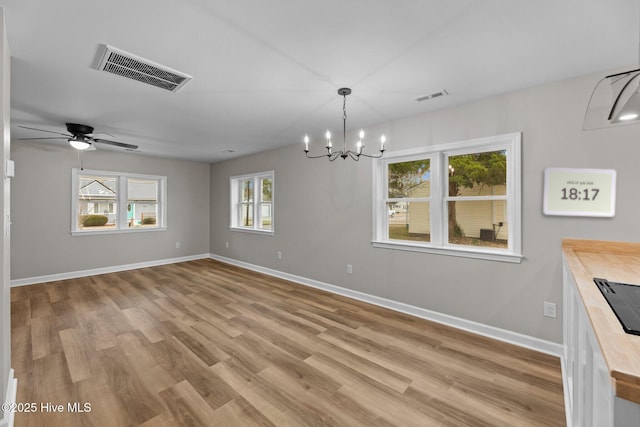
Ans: 18:17
